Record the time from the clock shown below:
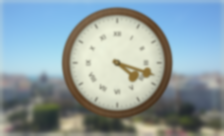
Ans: 4:18
